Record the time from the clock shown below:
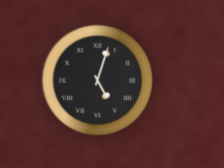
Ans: 5:03
